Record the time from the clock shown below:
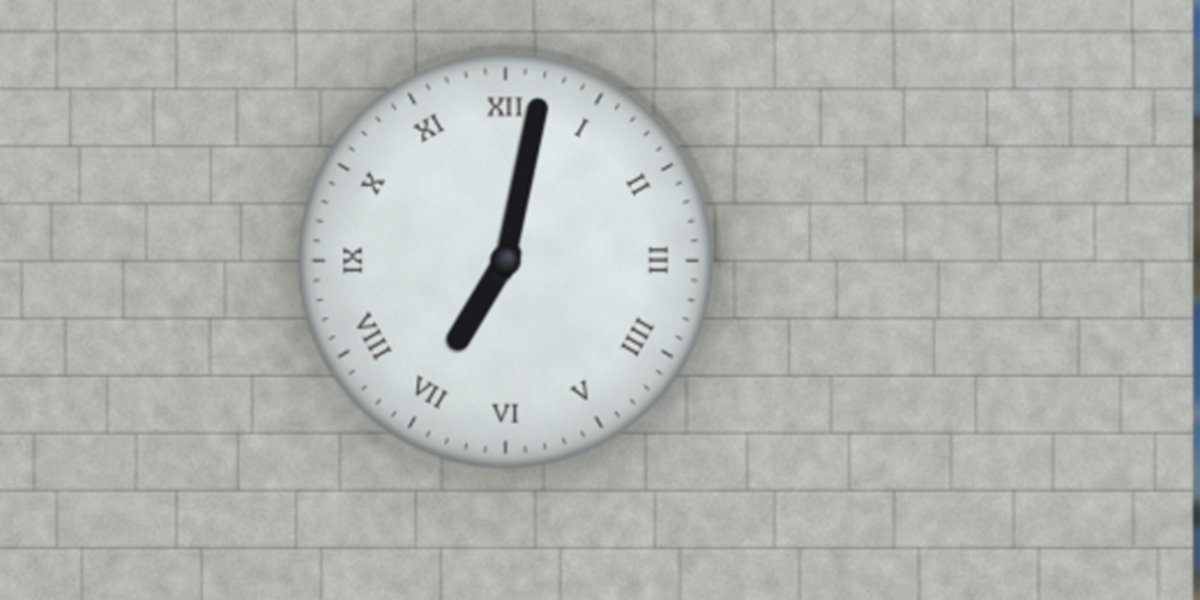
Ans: 7:02
